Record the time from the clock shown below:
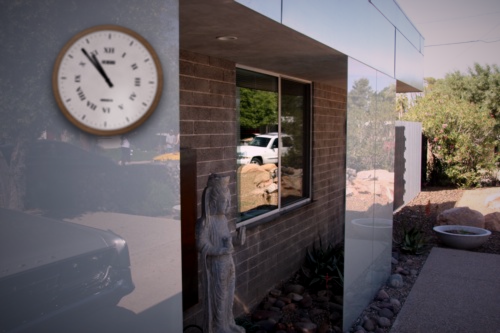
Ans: 10:53
